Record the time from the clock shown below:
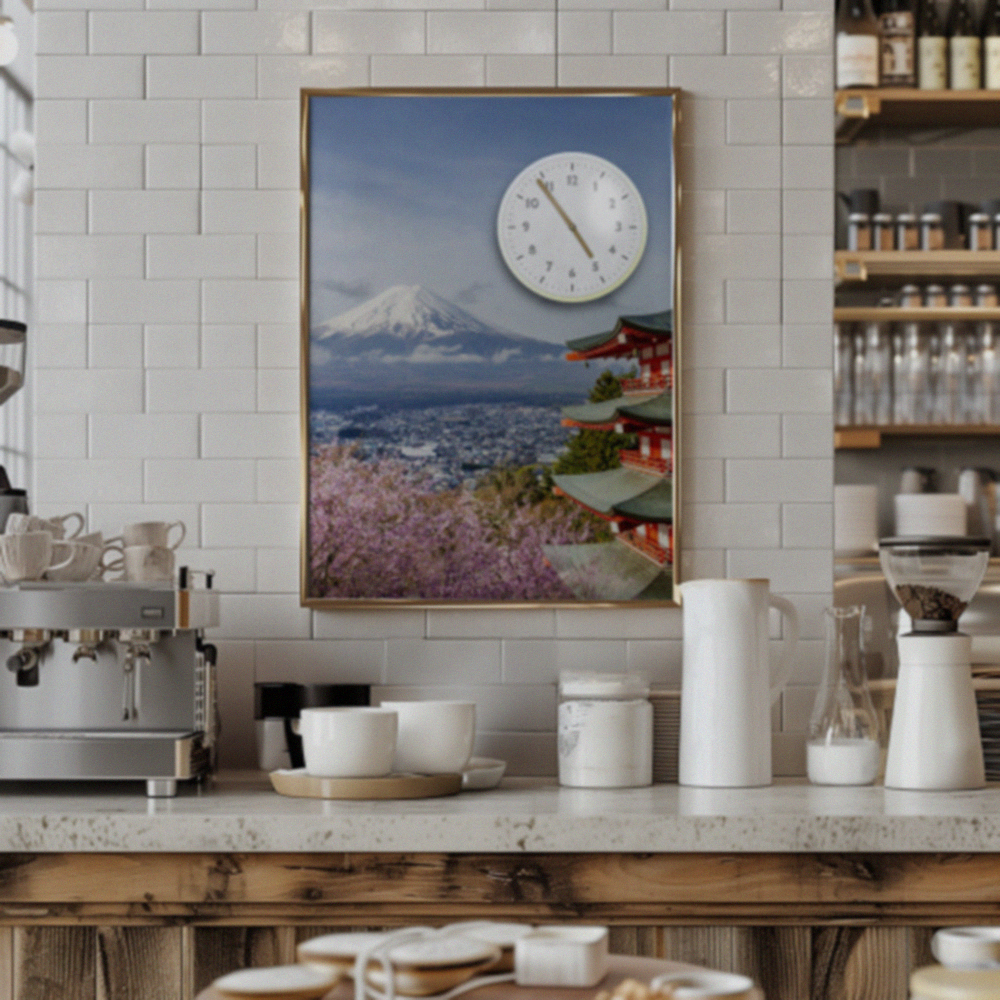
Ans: 4:54
